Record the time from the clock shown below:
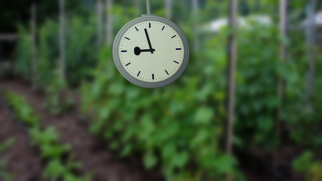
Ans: 8:58
